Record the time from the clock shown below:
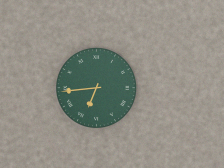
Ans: 6:44
